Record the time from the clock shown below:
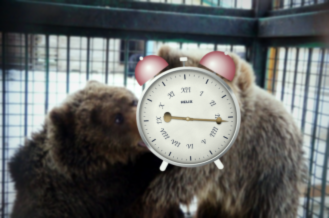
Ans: 9:16
